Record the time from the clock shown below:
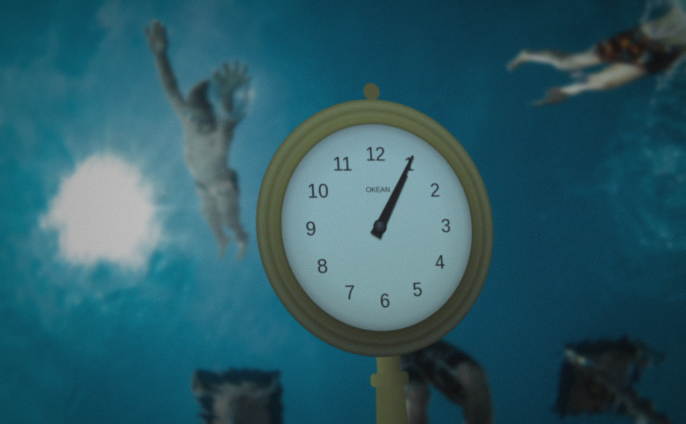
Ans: 1:05
